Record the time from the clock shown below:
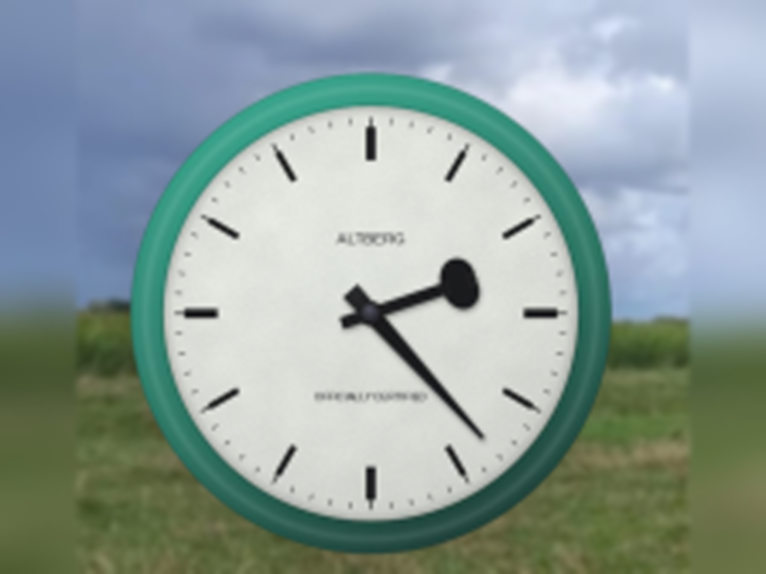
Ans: 2:23
